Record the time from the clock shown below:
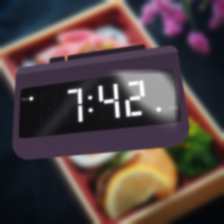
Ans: 7:42
